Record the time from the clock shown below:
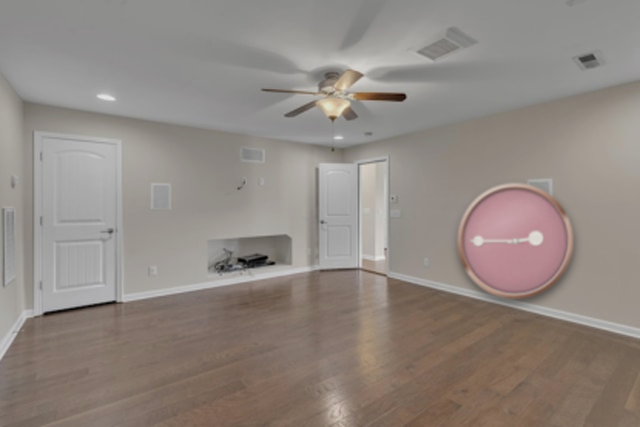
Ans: 2:45
